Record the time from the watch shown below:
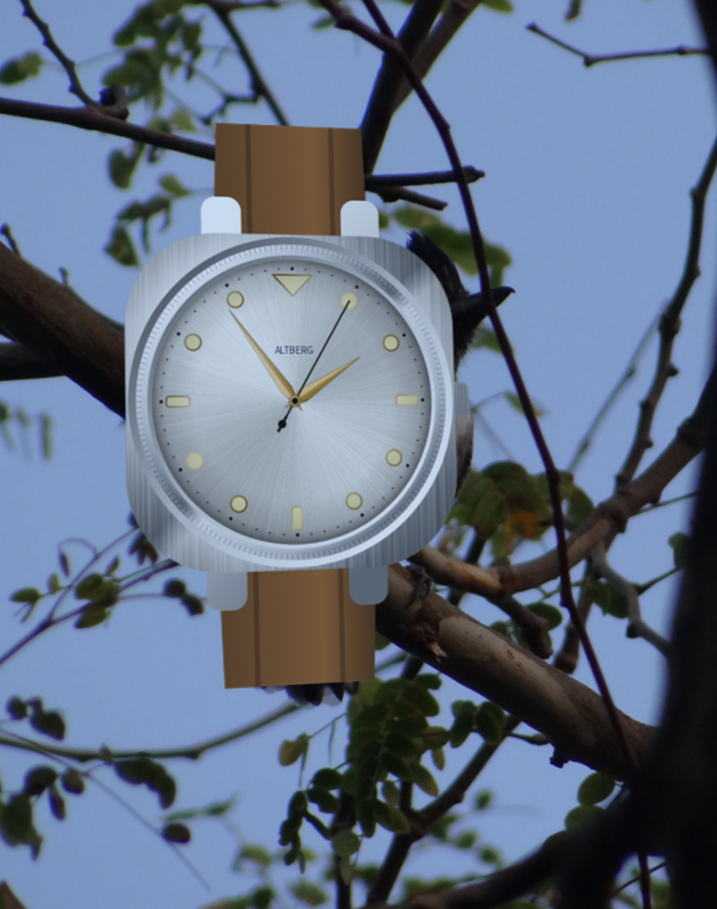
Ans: 1:54:05
